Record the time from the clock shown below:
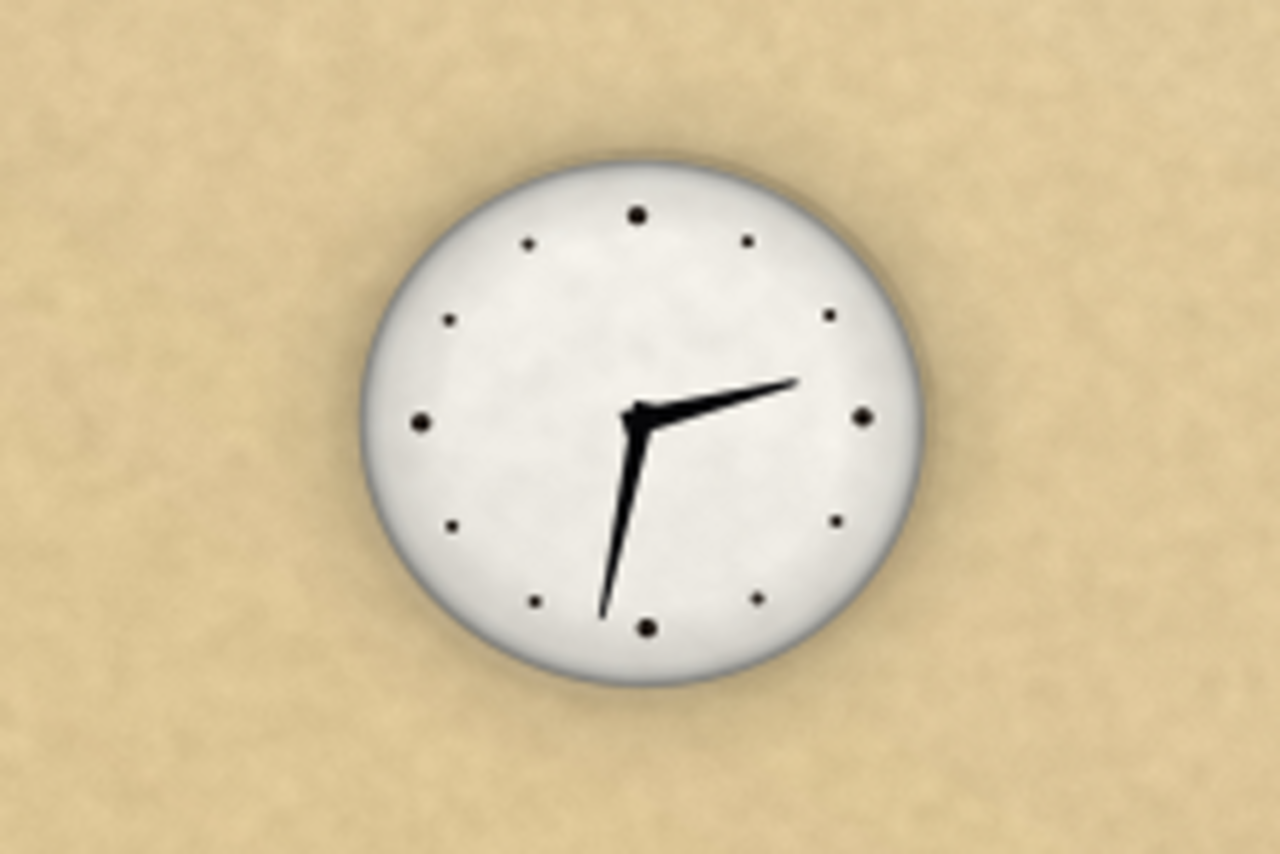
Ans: 2:32
